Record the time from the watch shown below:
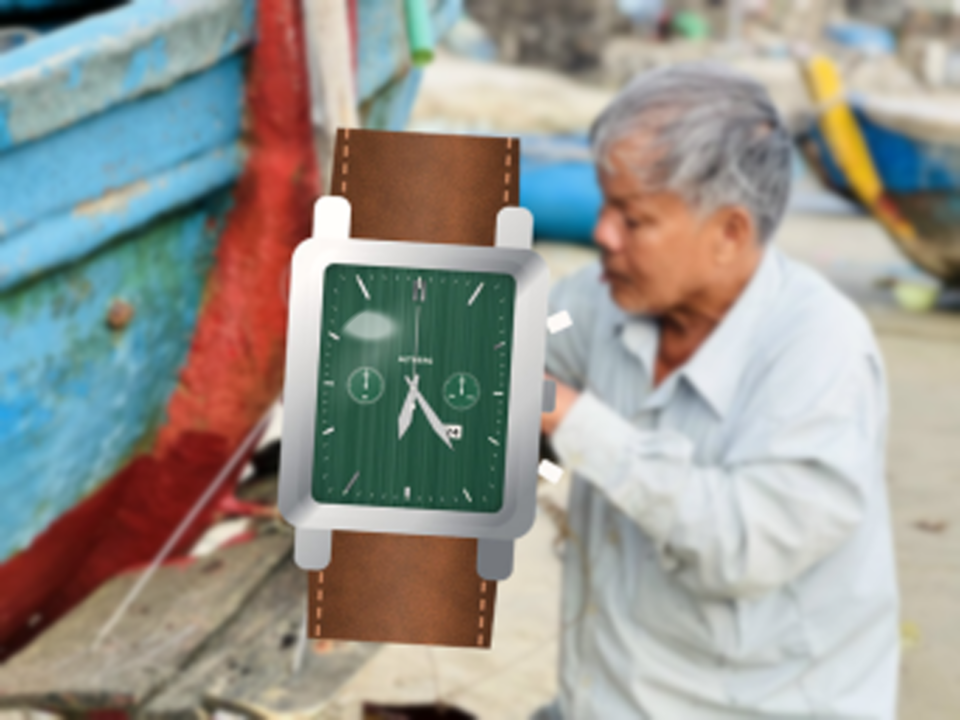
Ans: 6:24
